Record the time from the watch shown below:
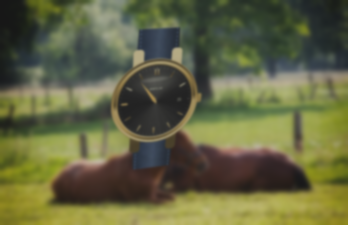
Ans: 10:54
